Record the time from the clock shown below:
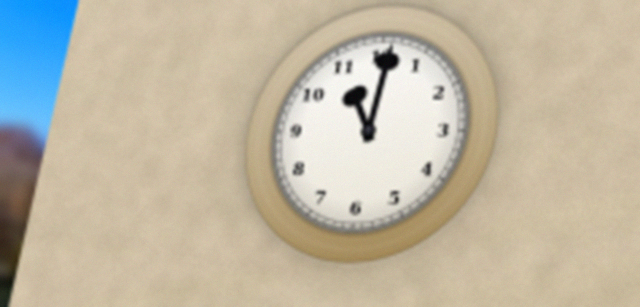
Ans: 11:01
